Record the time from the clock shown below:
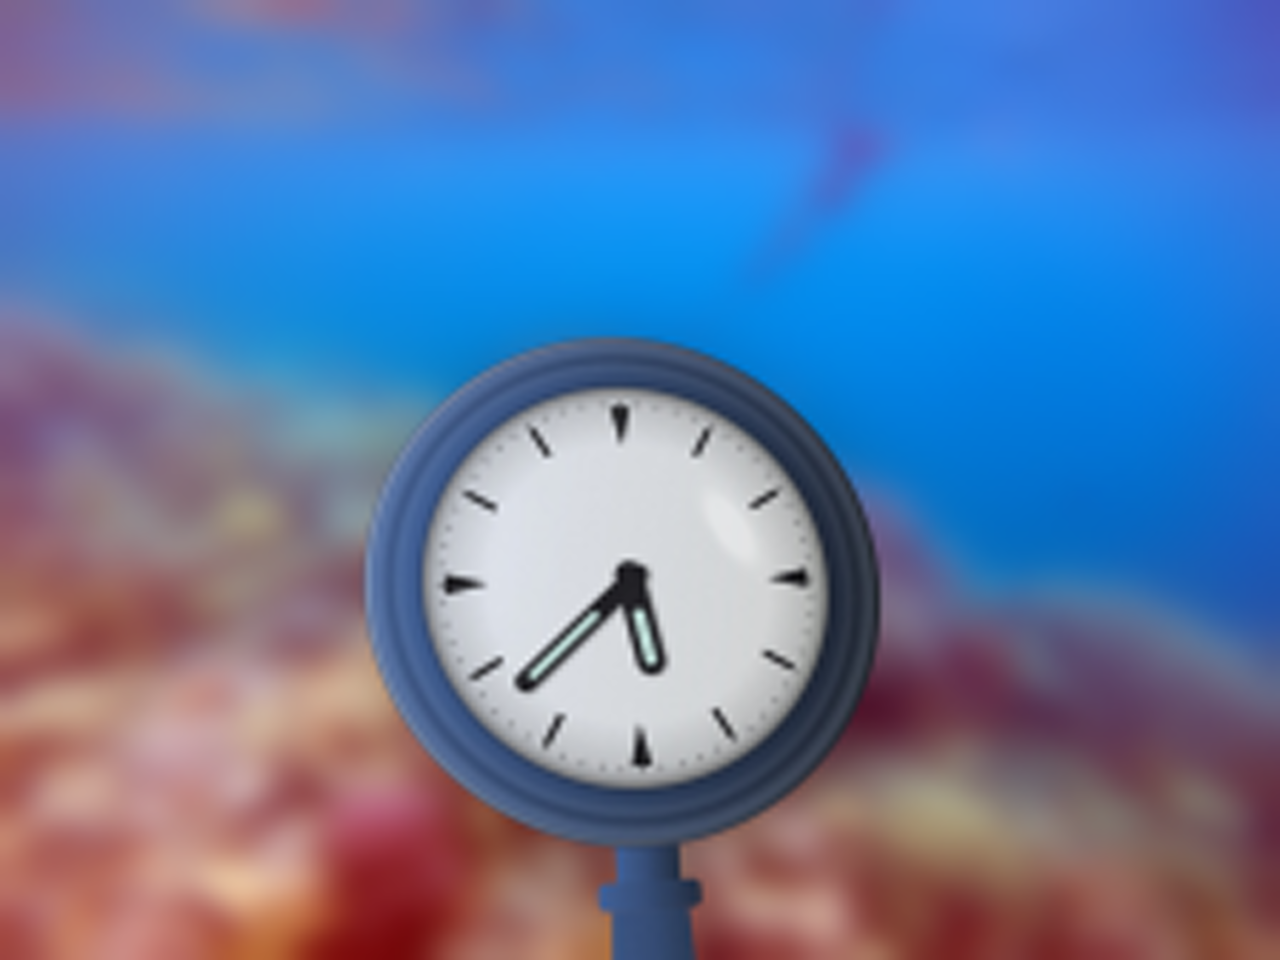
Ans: 5:38
